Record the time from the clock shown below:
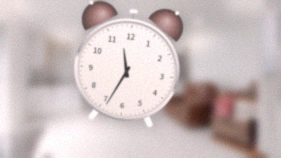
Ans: 11:34
